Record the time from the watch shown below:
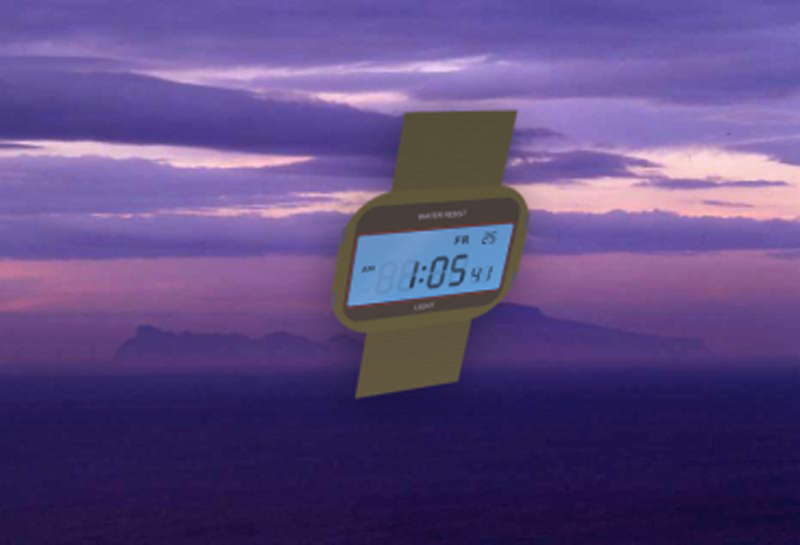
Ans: 1:05:41
